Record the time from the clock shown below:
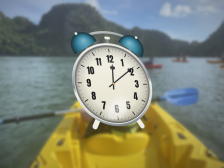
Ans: 12:09
